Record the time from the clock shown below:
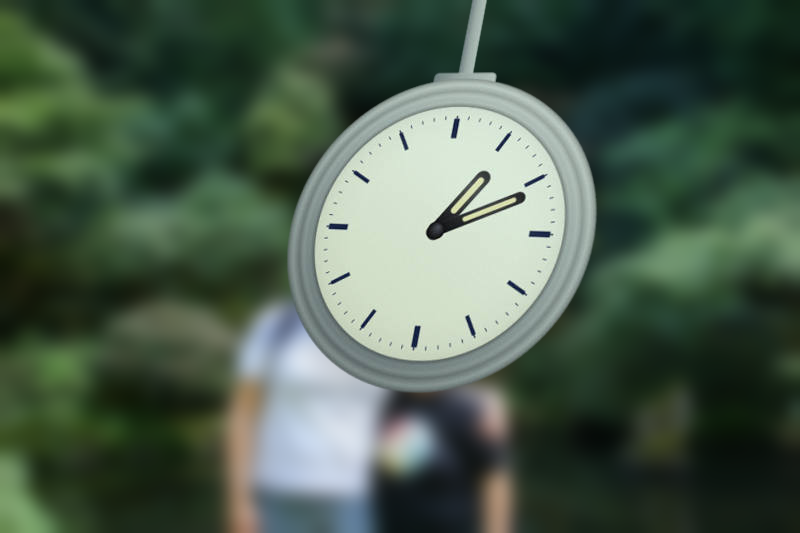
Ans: 1:11
